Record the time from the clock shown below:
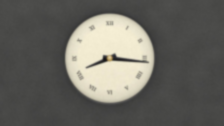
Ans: 8:16
